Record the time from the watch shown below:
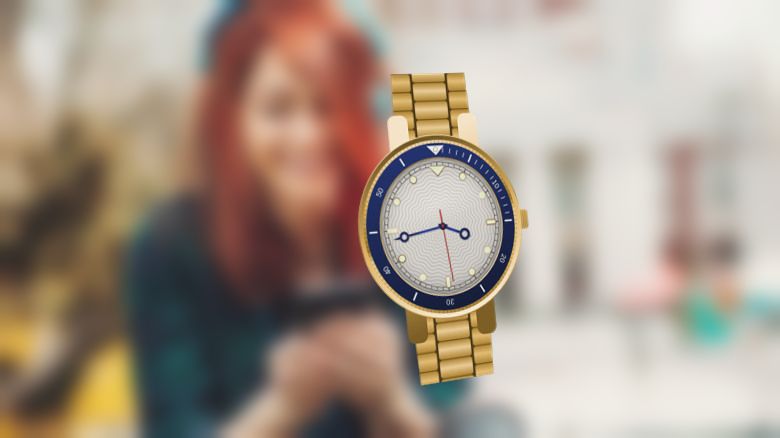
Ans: 3:43:29
